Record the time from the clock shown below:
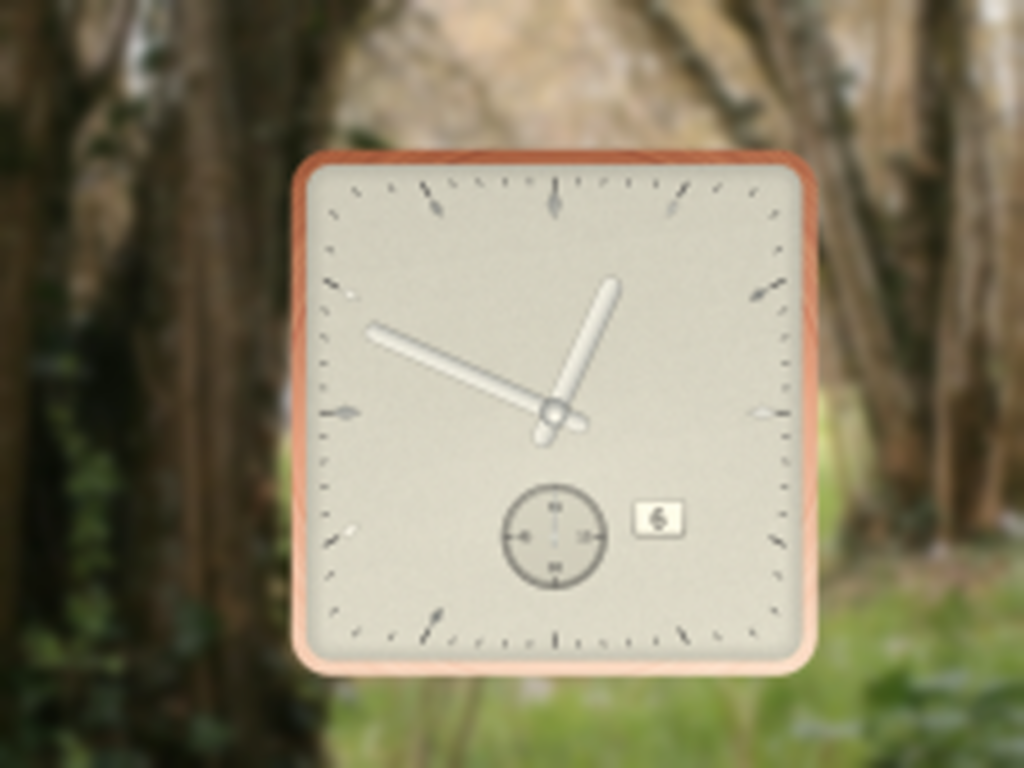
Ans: 12:49
